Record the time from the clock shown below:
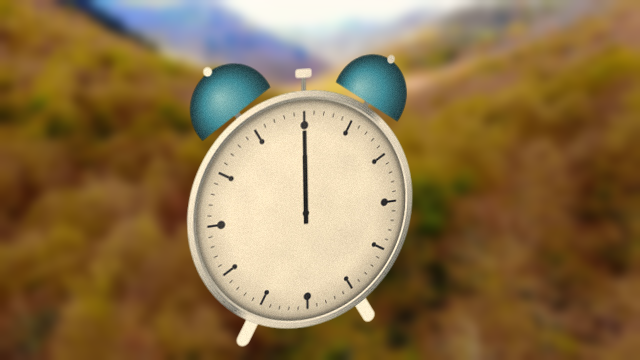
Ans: 12:00
